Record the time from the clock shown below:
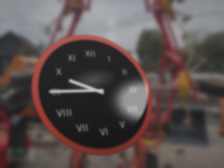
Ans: 9:45
